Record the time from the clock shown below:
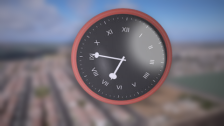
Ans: 6:46
